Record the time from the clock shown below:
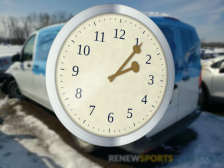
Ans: 2:06
